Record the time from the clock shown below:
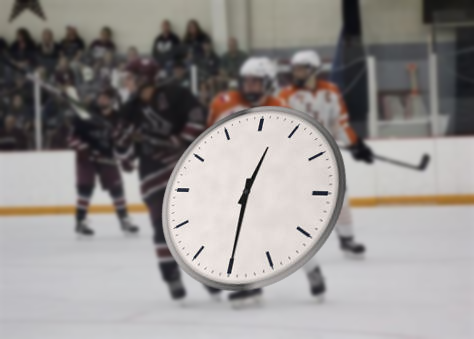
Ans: 12:30
